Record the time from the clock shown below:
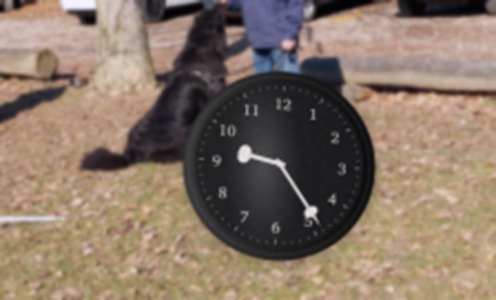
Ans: 9:24
